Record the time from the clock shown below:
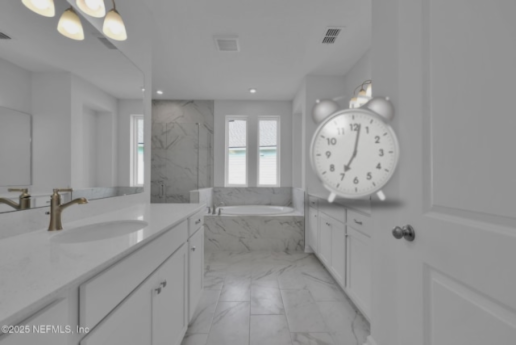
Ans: 7:02
